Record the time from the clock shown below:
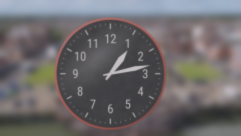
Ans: 1:13
